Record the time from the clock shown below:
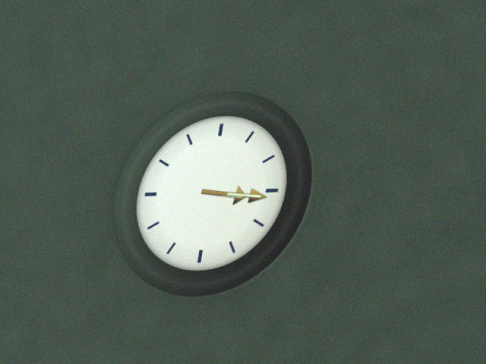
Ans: 3:16
